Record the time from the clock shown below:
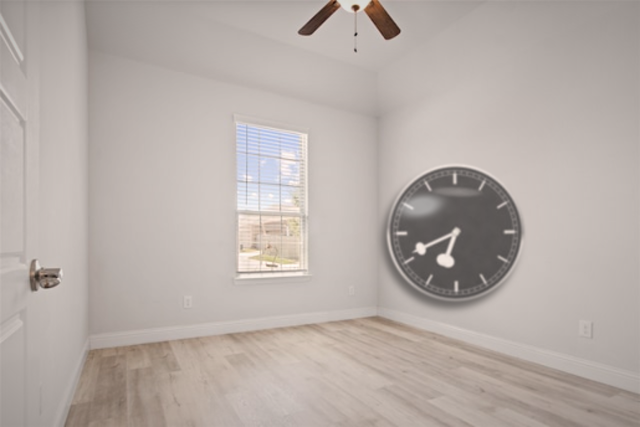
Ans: 6:41
